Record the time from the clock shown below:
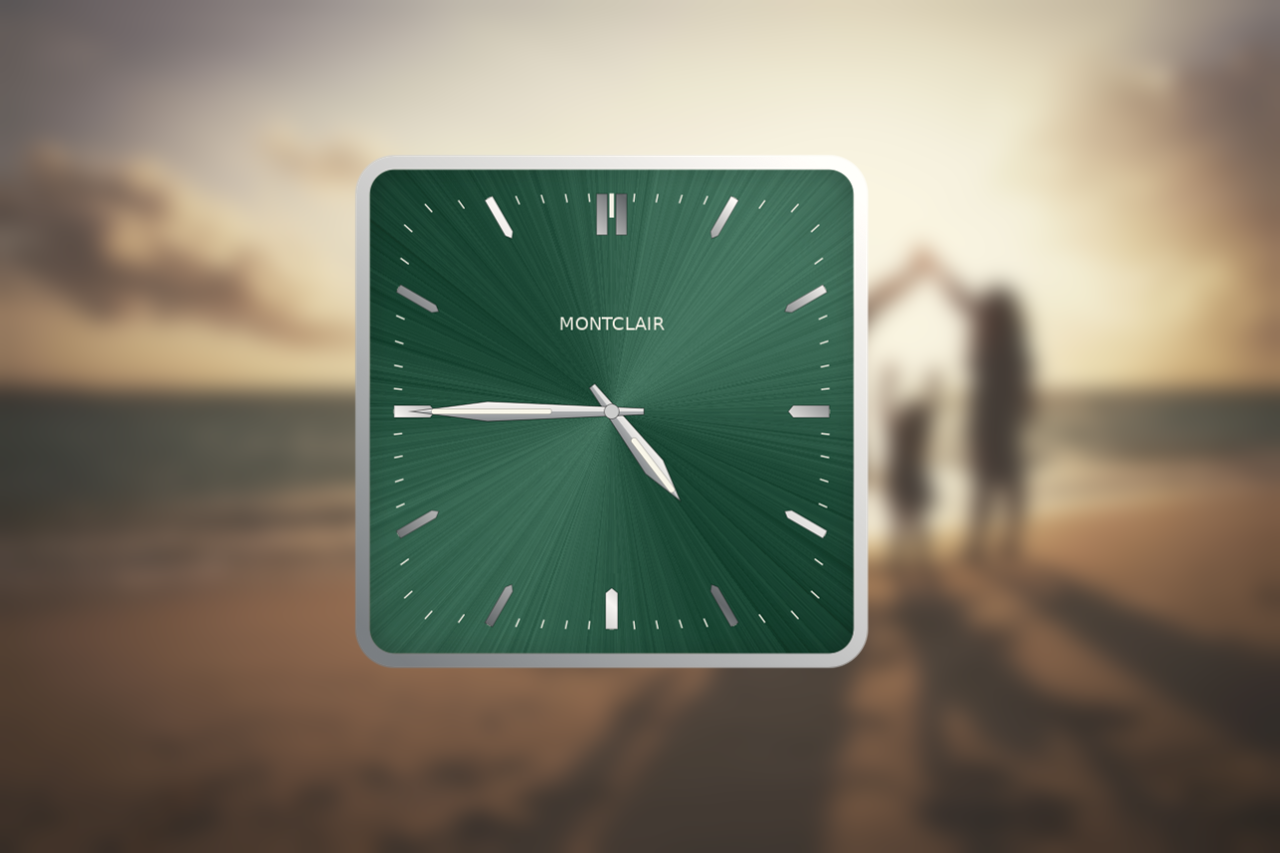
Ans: 4:45
